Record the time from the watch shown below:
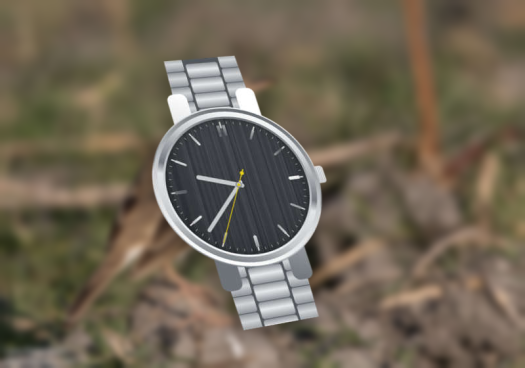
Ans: 9:37:35
